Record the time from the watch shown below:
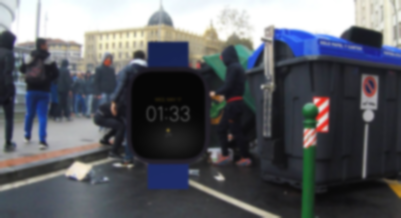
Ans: 1:33
